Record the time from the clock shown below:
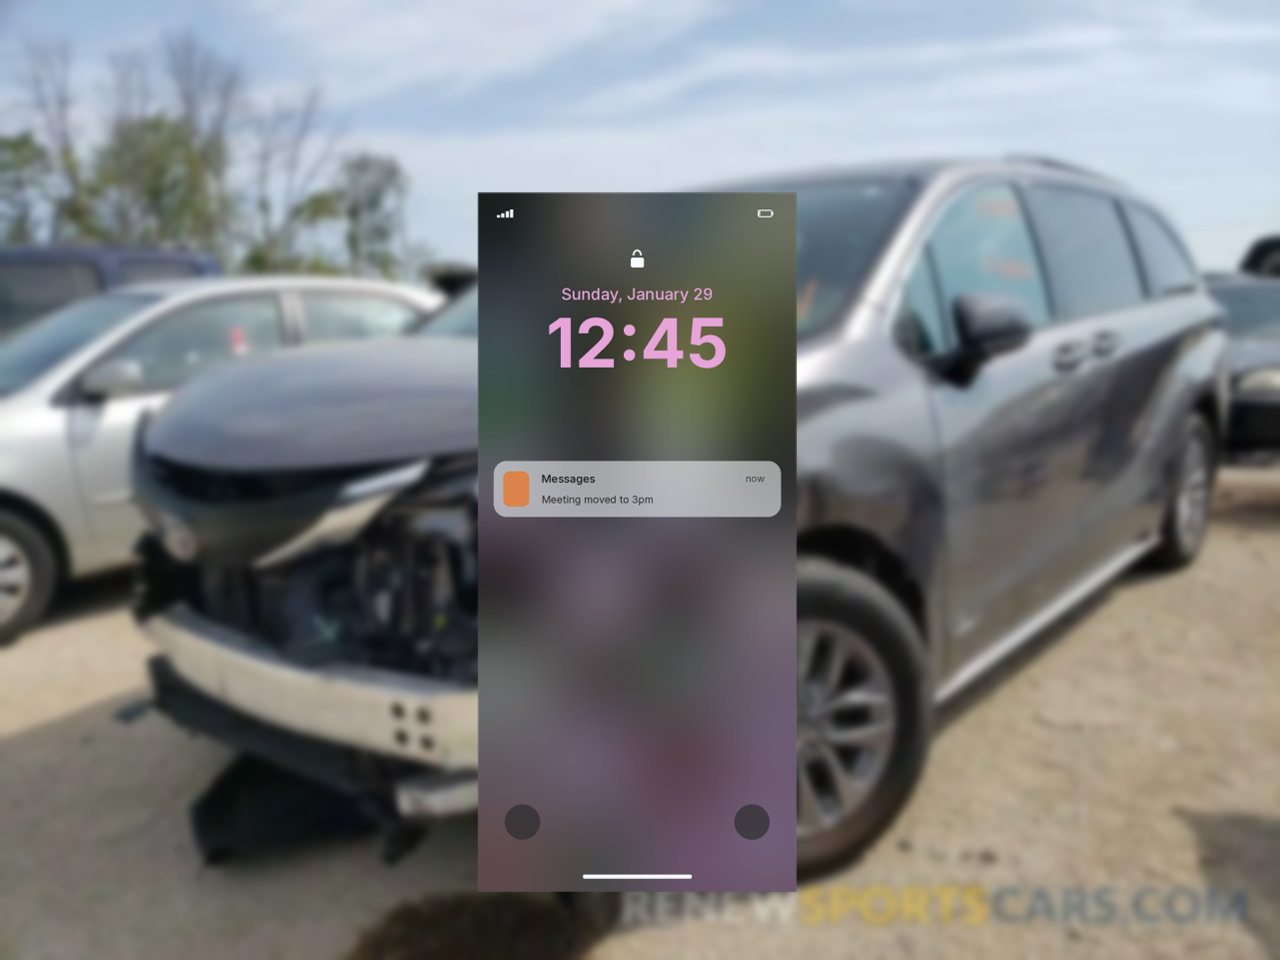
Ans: 12:45
